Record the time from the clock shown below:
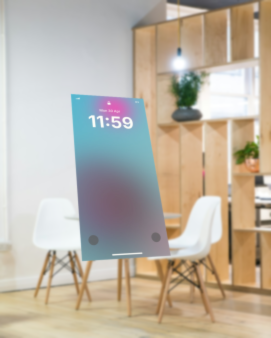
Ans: 11:59
